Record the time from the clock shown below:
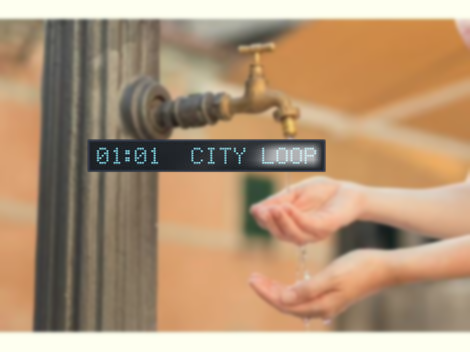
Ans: 1:01
